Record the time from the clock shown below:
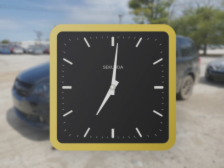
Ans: 7:01
